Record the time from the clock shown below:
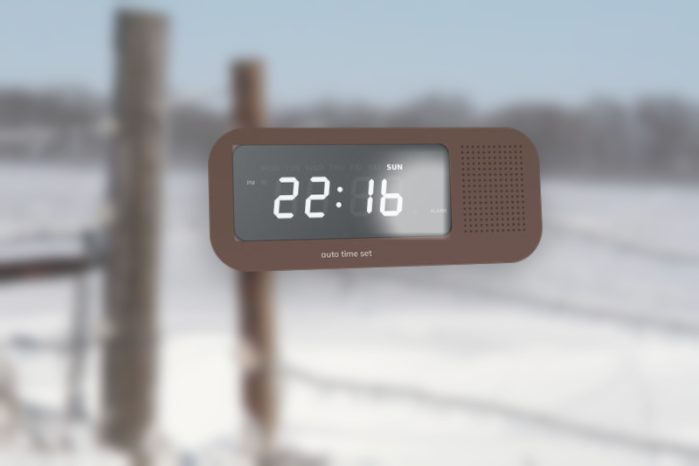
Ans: 22:16
